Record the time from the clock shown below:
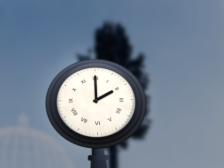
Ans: 2:00
